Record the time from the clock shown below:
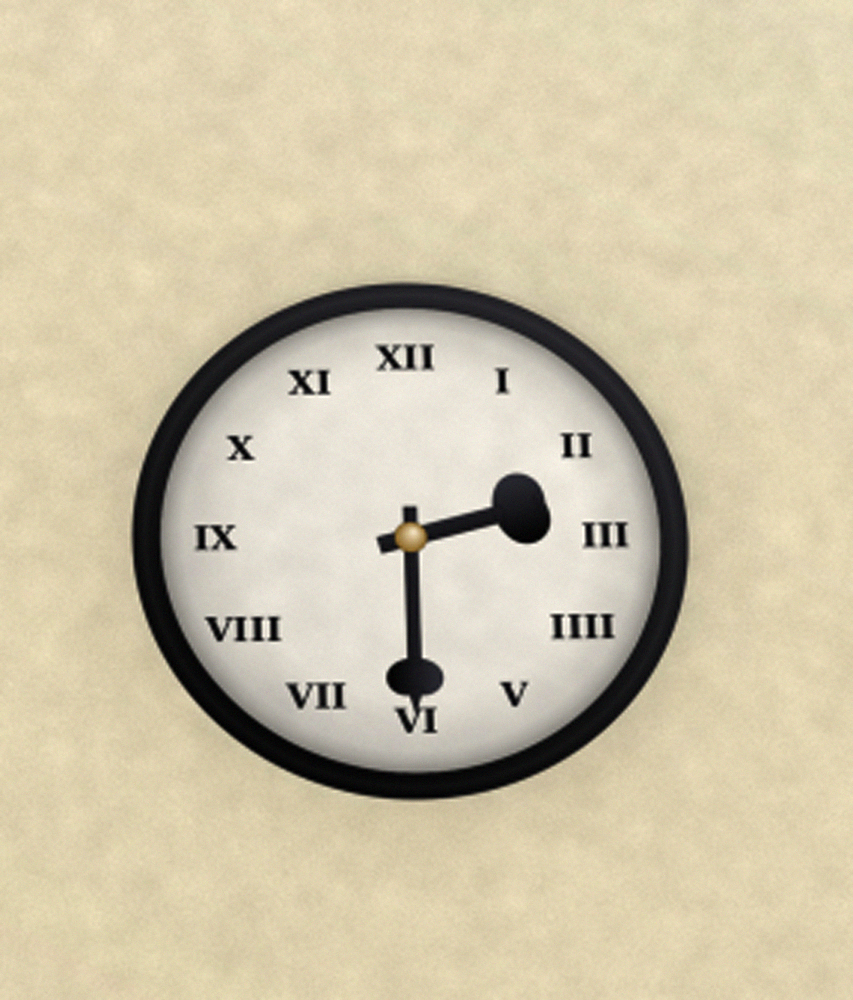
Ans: 2:30
